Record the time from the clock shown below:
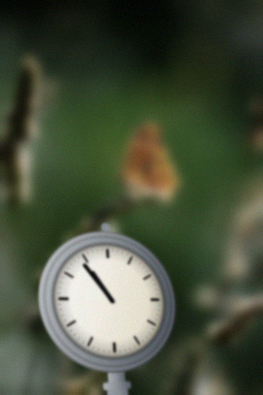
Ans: 10:54
